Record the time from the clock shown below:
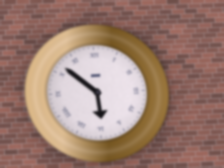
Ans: 5:52
